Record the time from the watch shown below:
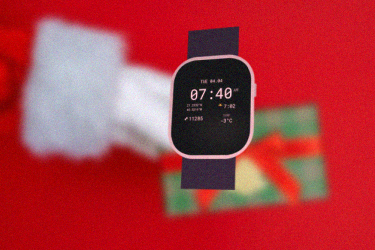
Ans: 7:40
